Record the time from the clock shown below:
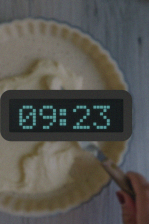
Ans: 9:23
